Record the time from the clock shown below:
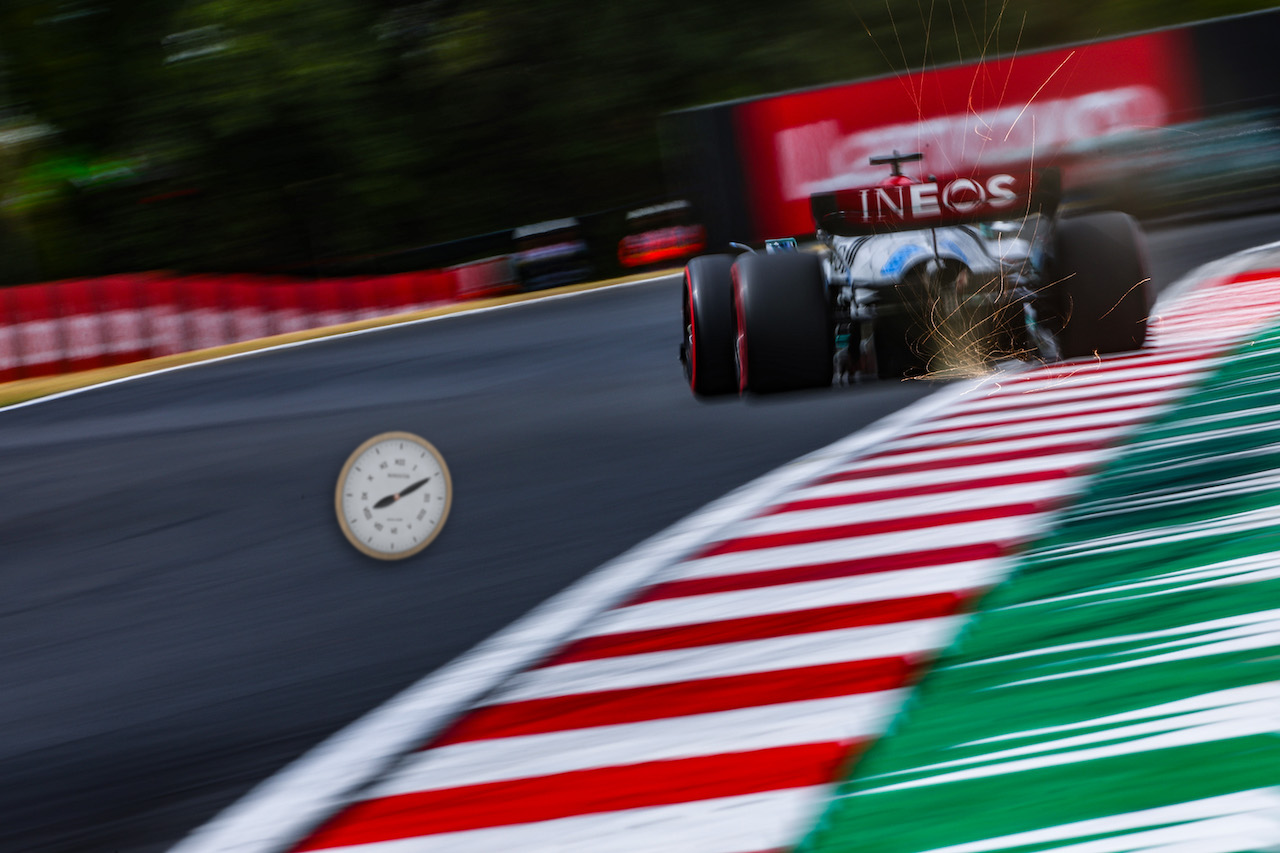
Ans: 8:10
